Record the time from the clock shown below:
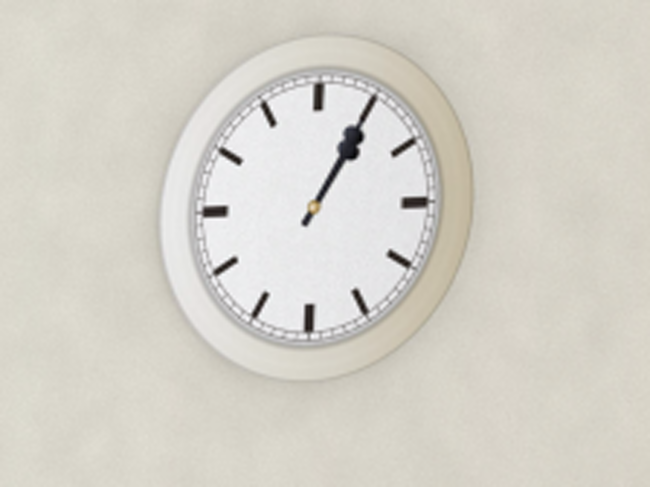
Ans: 1:05
